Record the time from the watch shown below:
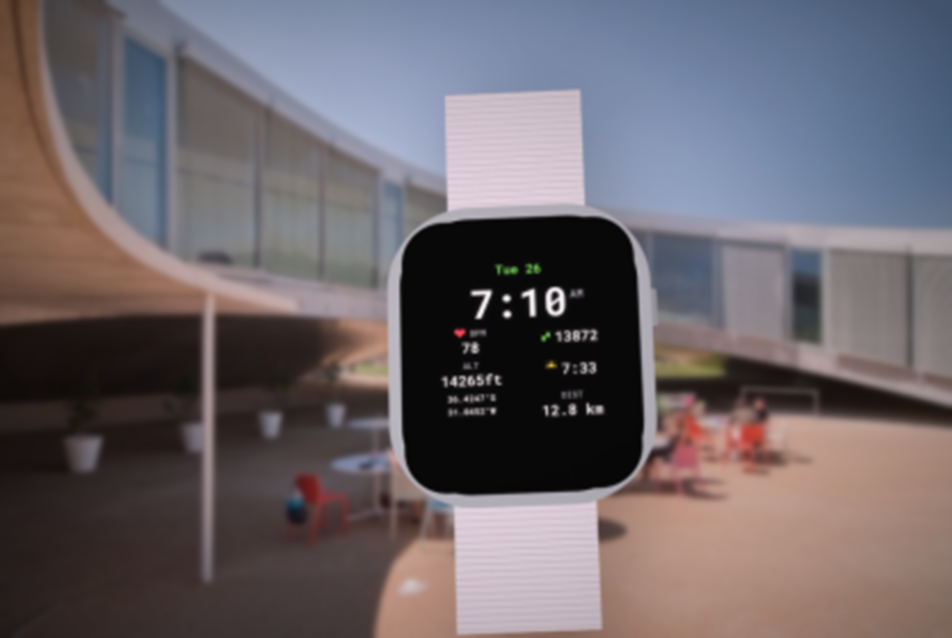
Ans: 7:10
